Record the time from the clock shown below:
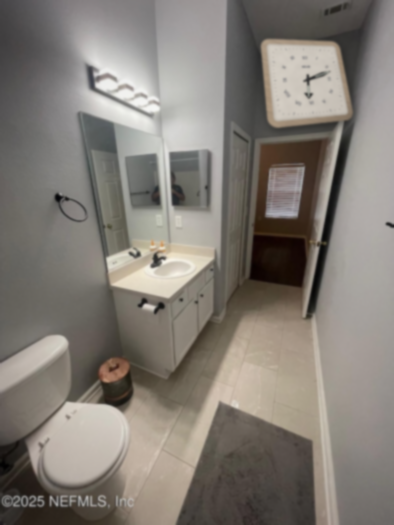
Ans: 6:12
